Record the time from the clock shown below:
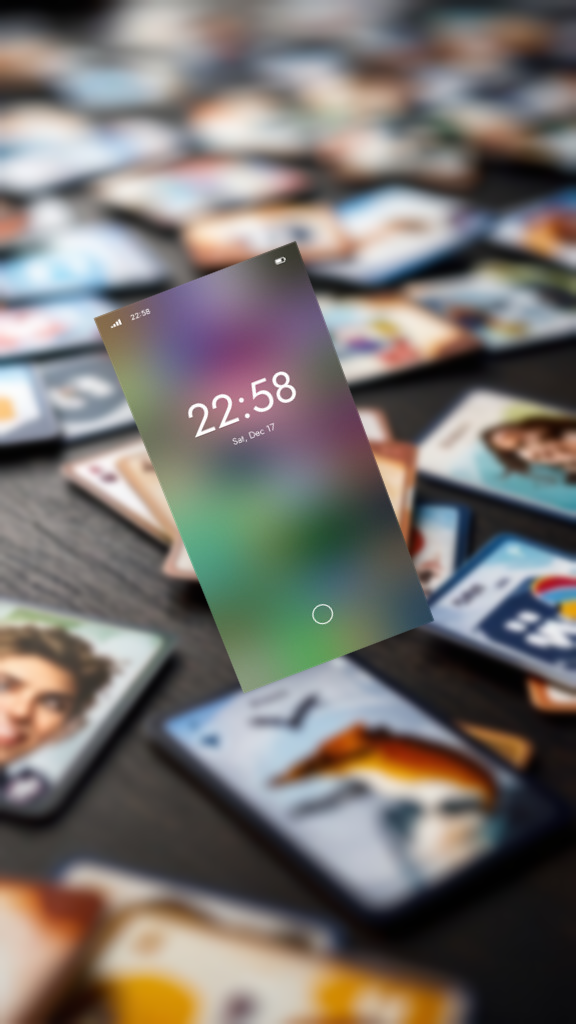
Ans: 22:58
